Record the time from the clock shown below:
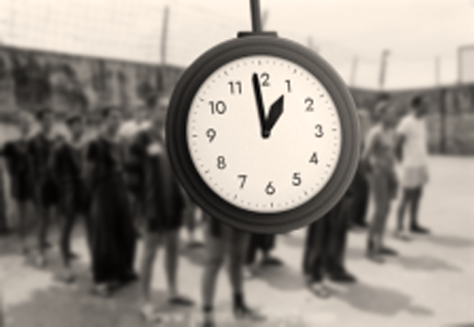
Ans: 12:59
